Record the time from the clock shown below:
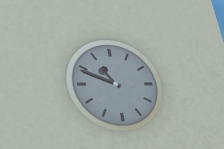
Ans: 10:49
